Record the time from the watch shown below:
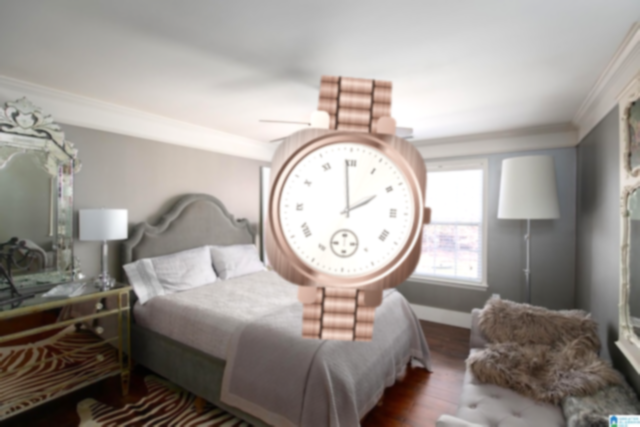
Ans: 1:59
